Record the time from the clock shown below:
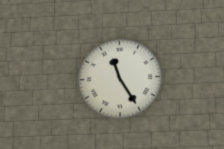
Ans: 11:25
